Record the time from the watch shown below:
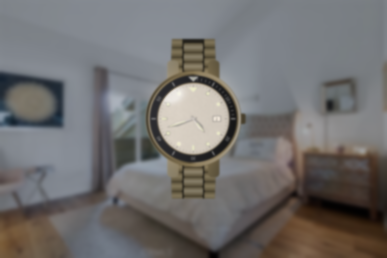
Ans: 4:42
